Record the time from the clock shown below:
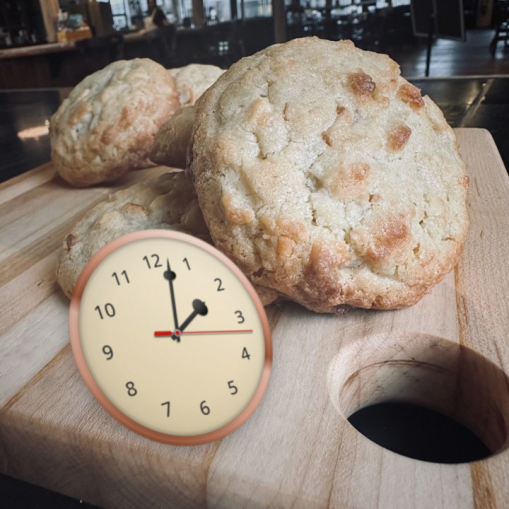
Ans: 2:02:17
